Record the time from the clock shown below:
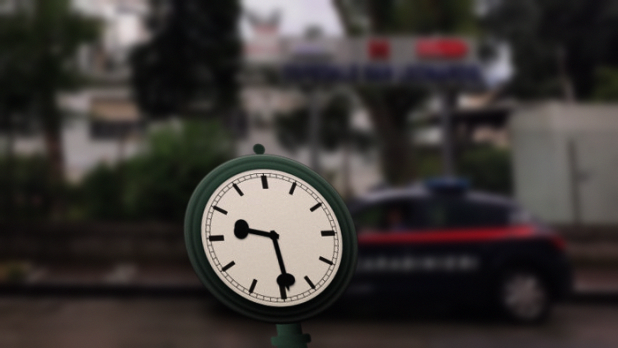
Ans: 9:29
